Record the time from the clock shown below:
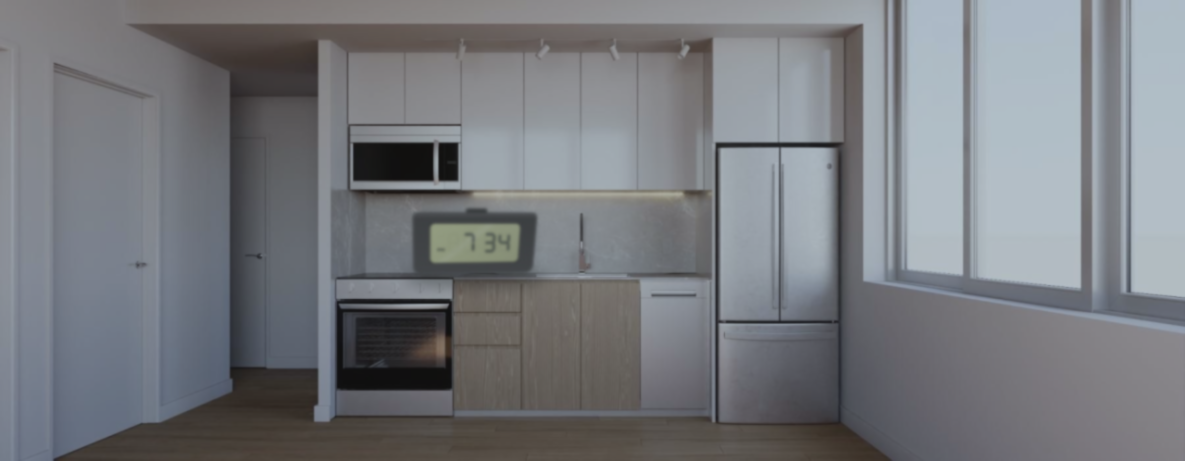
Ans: 7:34
